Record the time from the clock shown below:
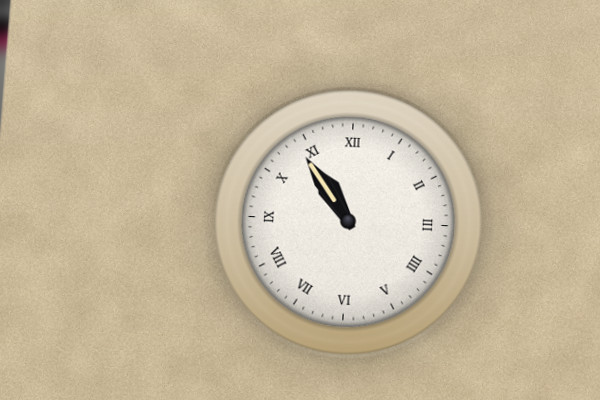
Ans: 10:54
